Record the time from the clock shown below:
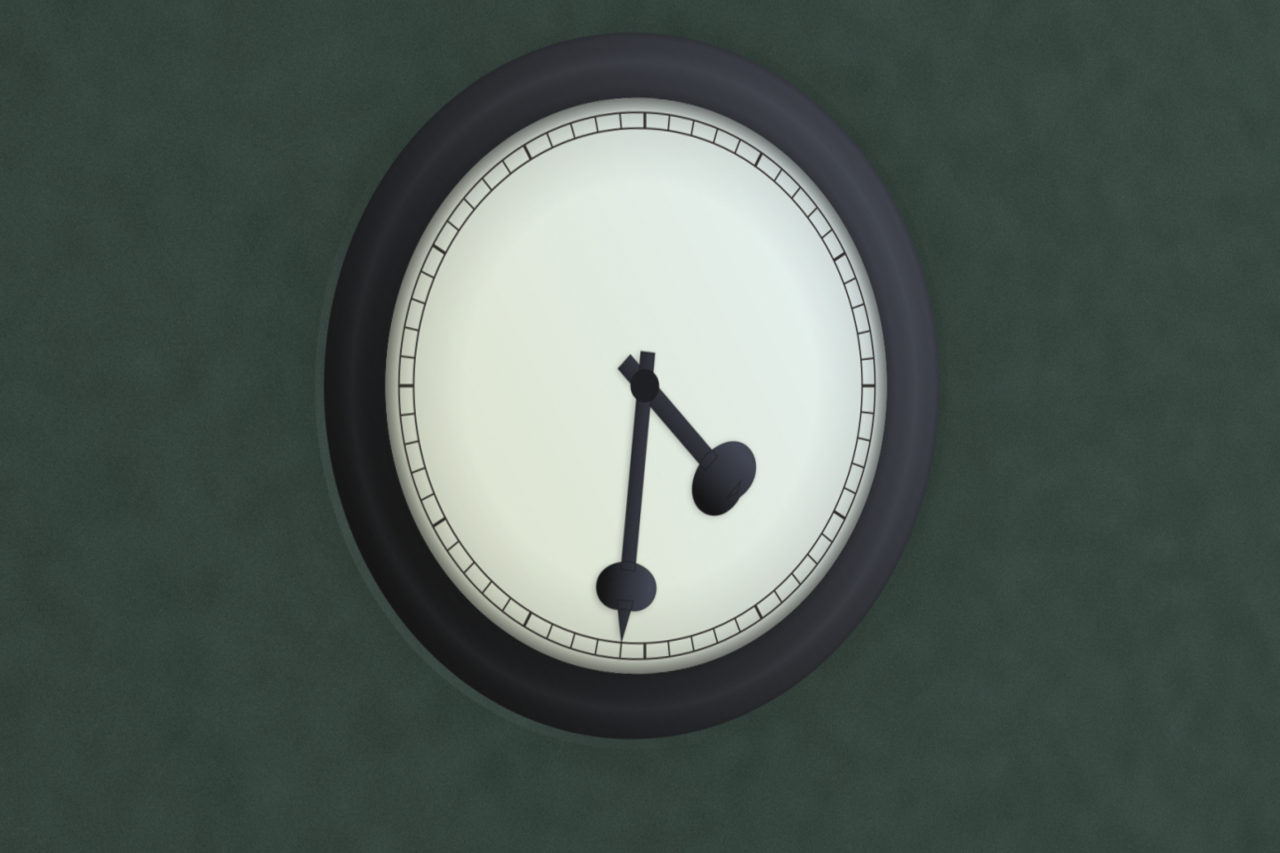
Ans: 4:31
